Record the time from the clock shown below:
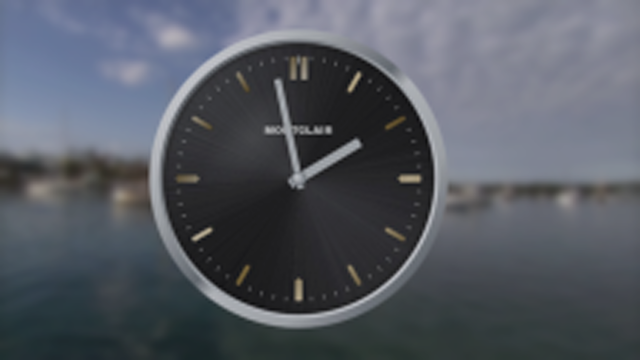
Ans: 1:58
